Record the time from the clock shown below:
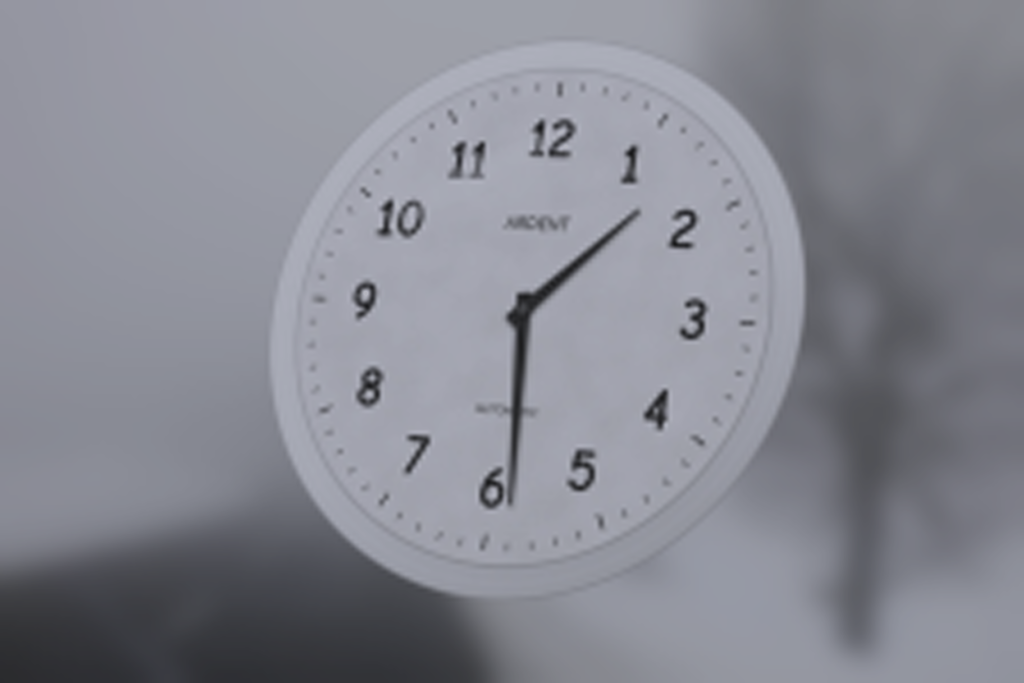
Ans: 1:29
